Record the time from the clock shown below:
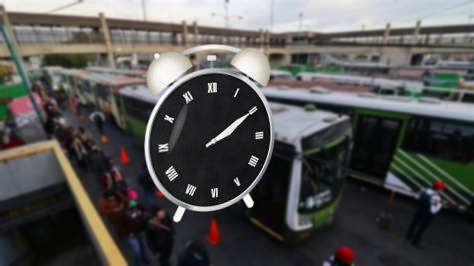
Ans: 2:10
